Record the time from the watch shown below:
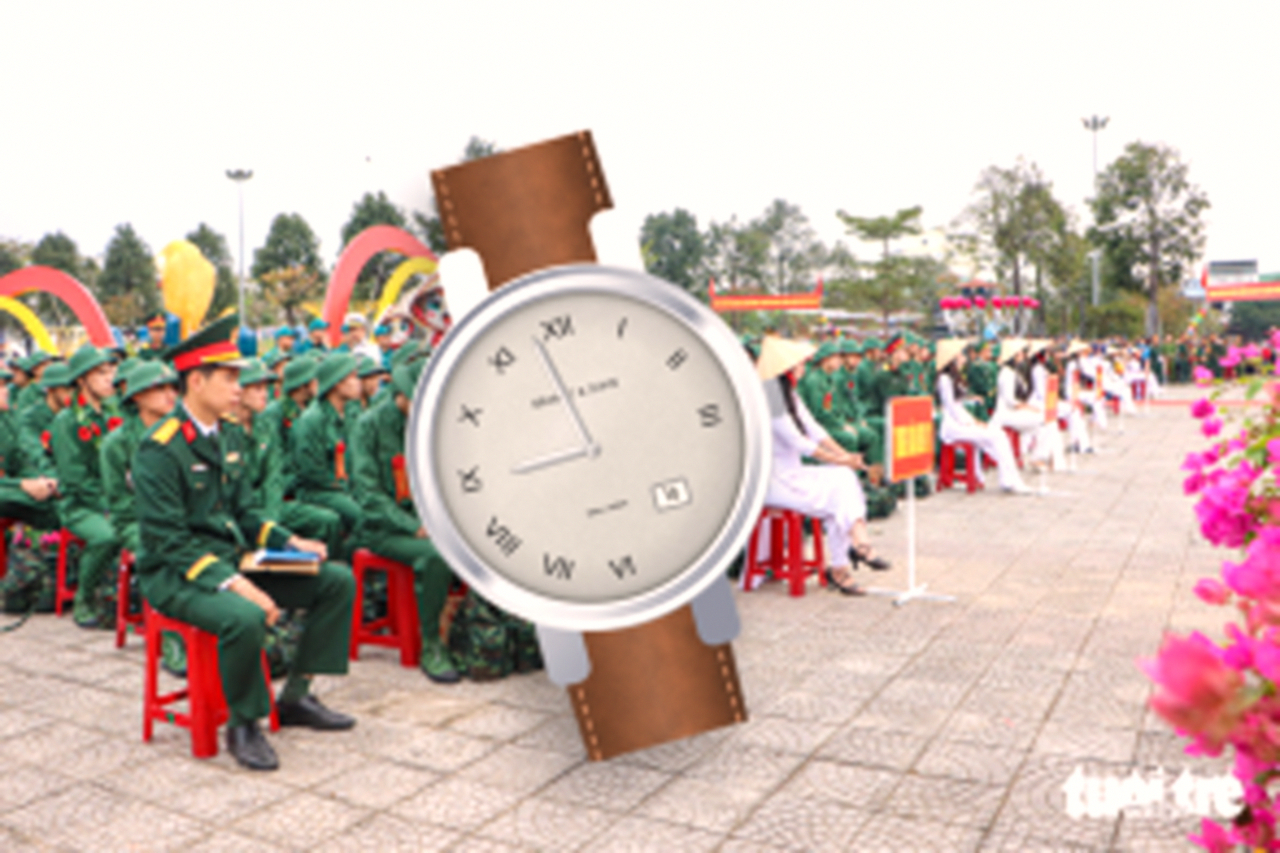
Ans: 8:58
